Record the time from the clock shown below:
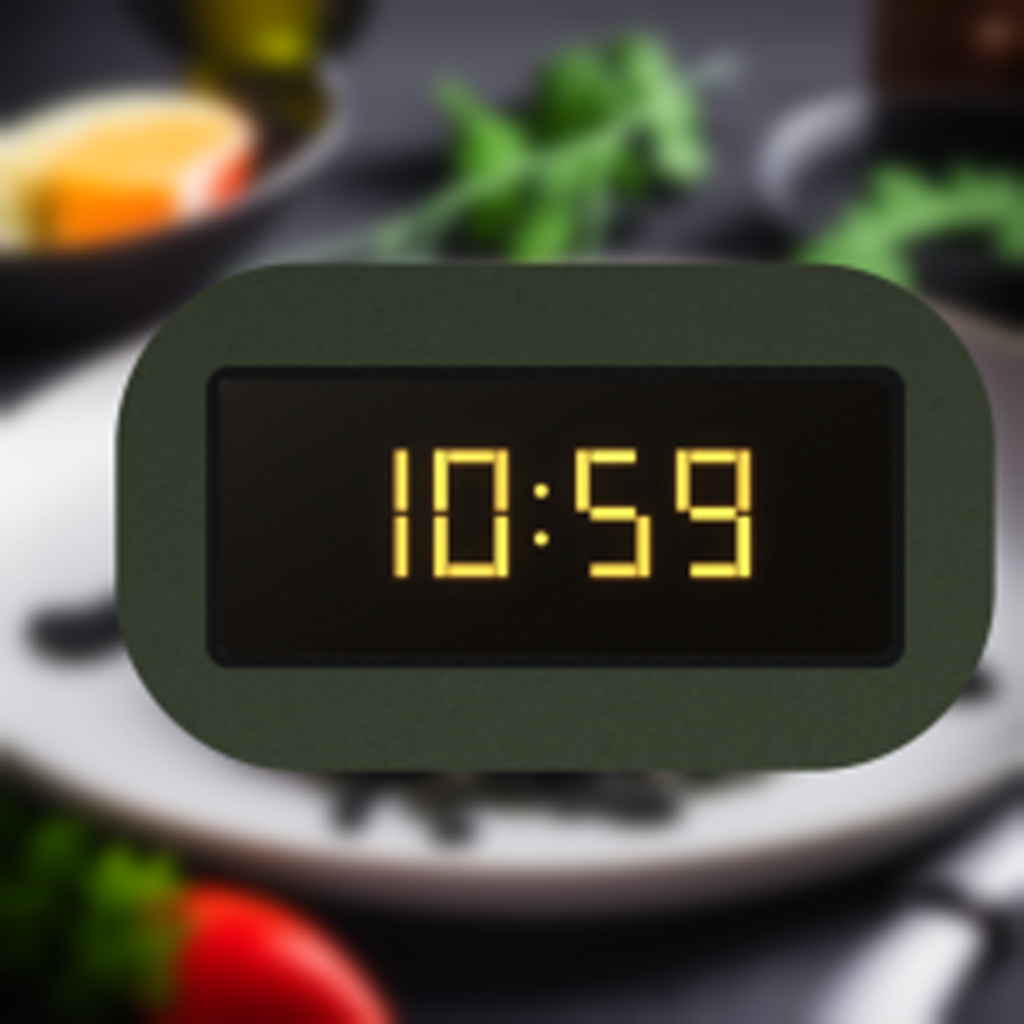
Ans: 10:59
